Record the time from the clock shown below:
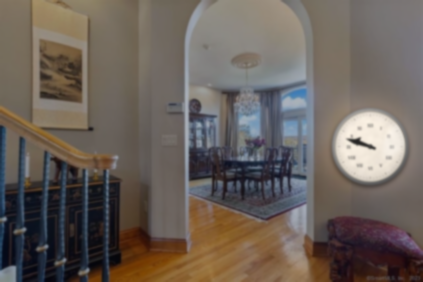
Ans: 9:48
